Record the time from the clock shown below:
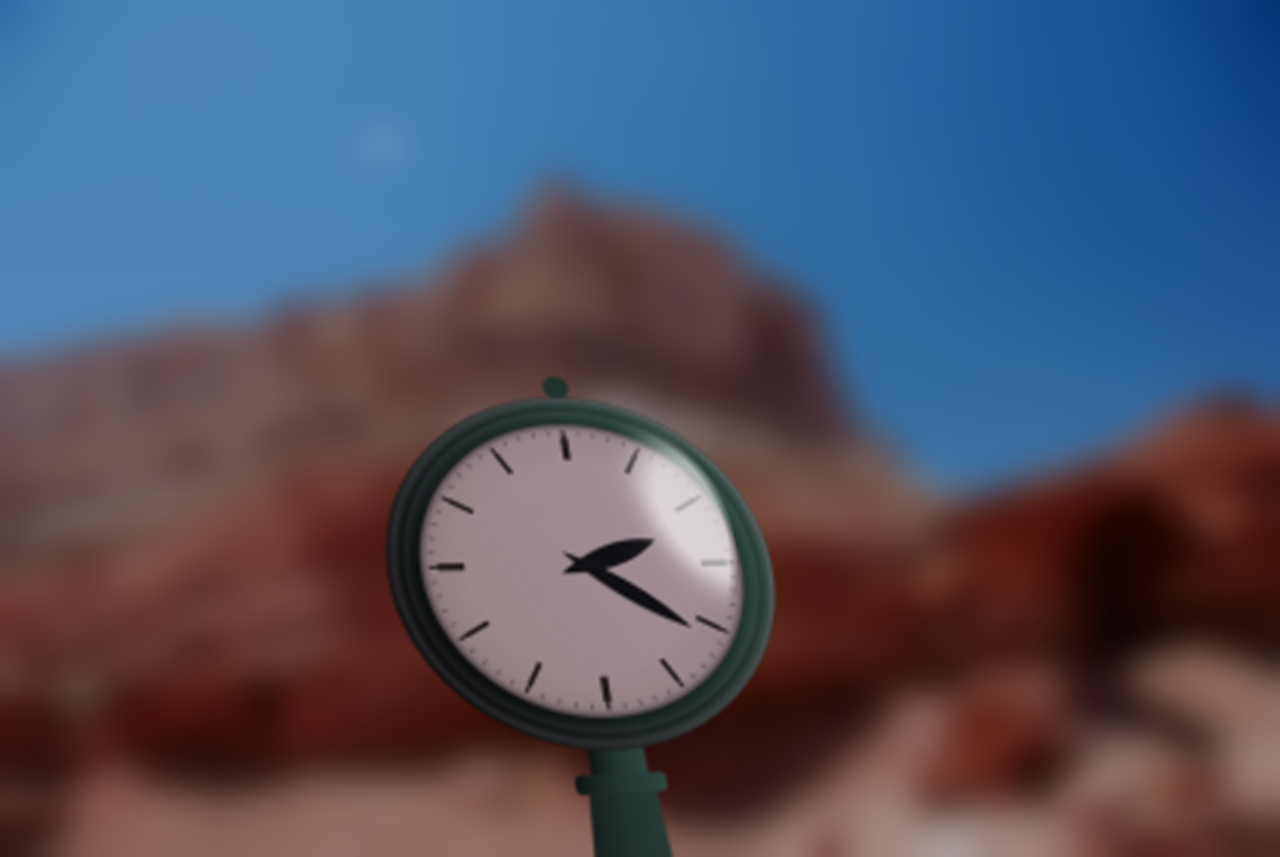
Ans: 2:21
